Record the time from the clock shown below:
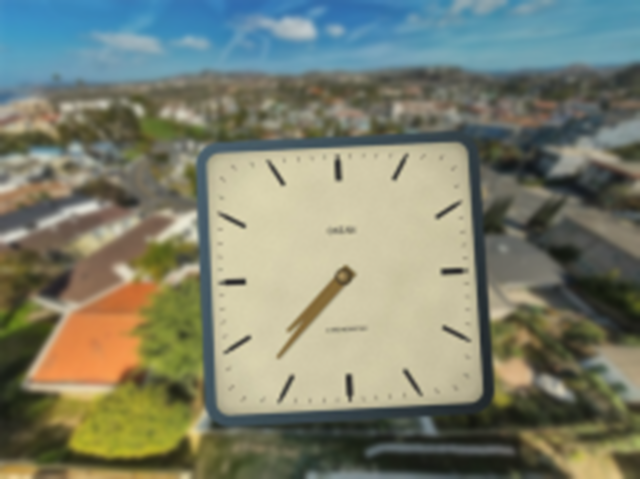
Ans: 7:37
